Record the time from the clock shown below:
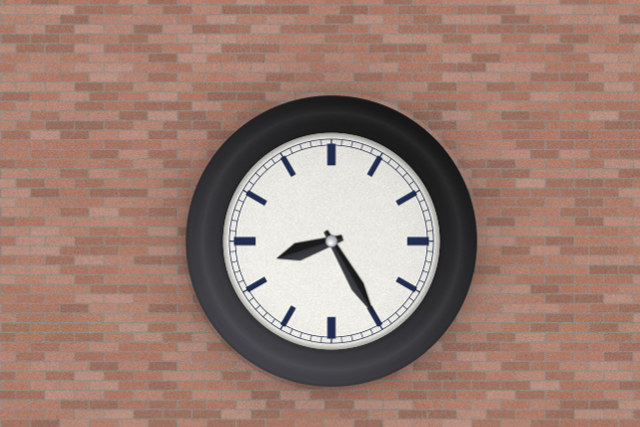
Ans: 8:25
